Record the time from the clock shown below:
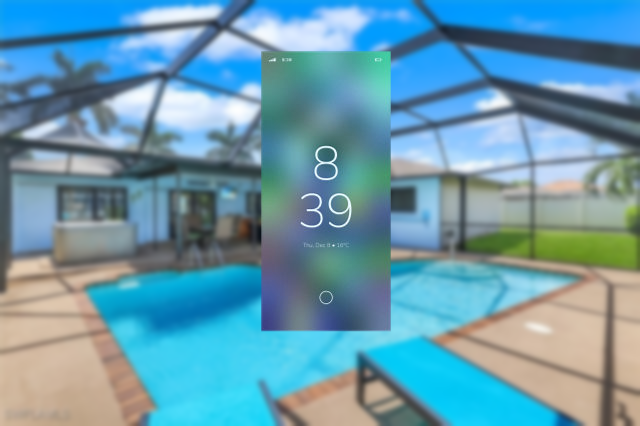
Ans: 8:39
